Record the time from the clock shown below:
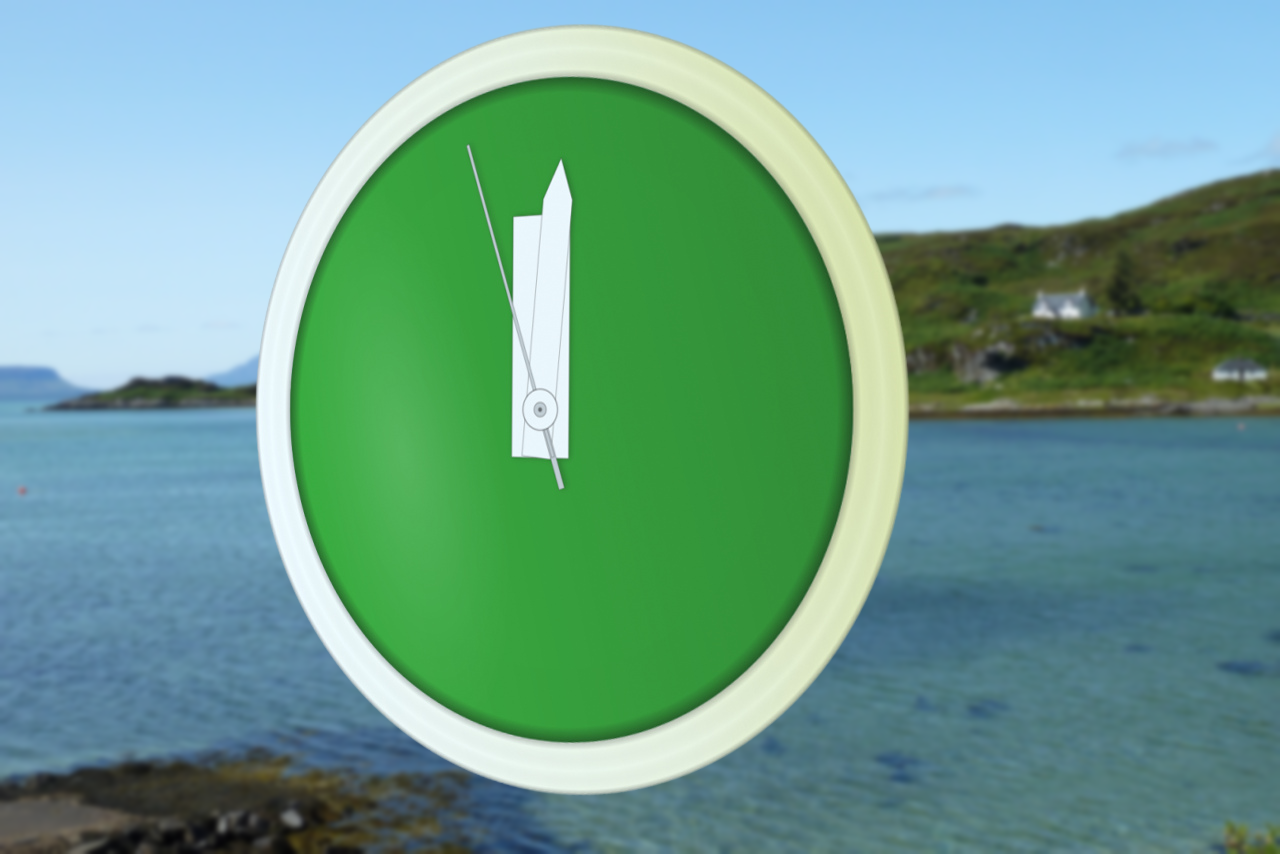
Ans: 12:00:57
